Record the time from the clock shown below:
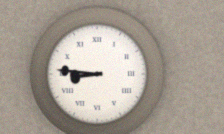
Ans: 8:46
